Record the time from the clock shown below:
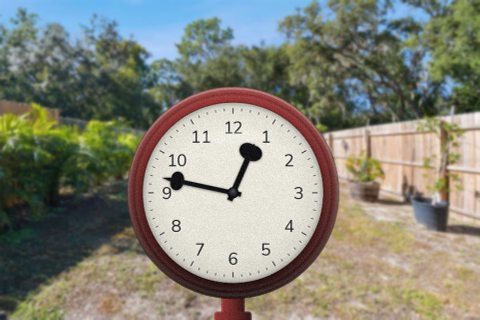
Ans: 12:47
